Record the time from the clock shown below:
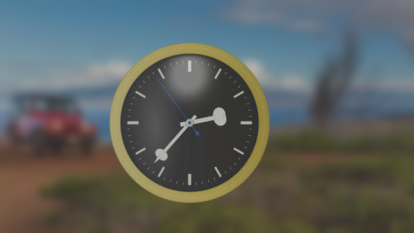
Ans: 2:36:54
